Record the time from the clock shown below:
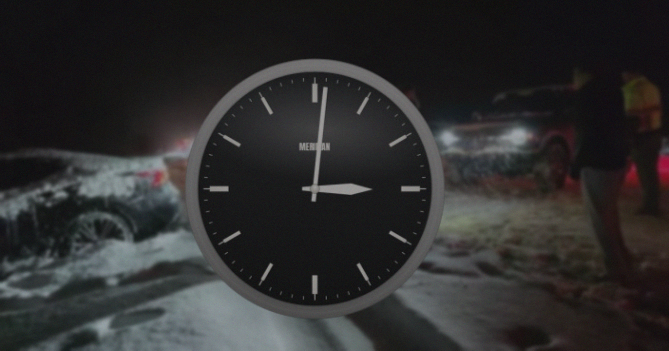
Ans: 3:01
